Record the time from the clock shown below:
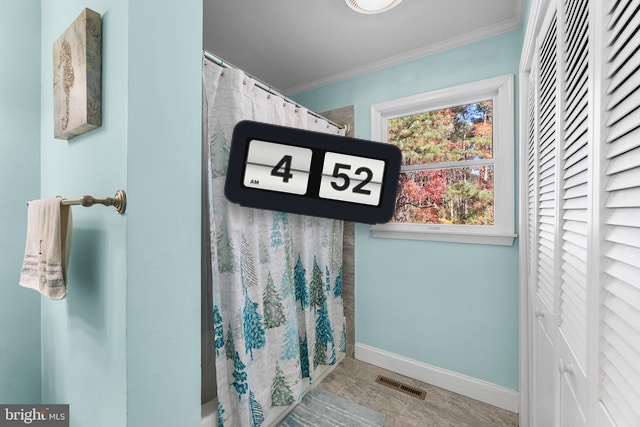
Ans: 4:52
